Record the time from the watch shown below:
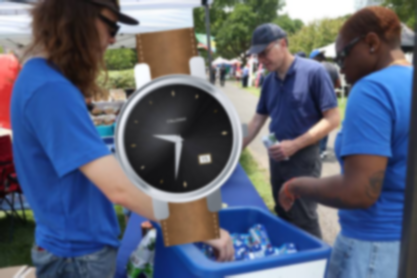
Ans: 9:32
